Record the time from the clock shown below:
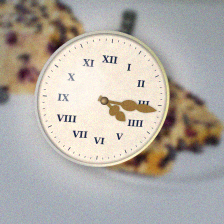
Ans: 4:16
